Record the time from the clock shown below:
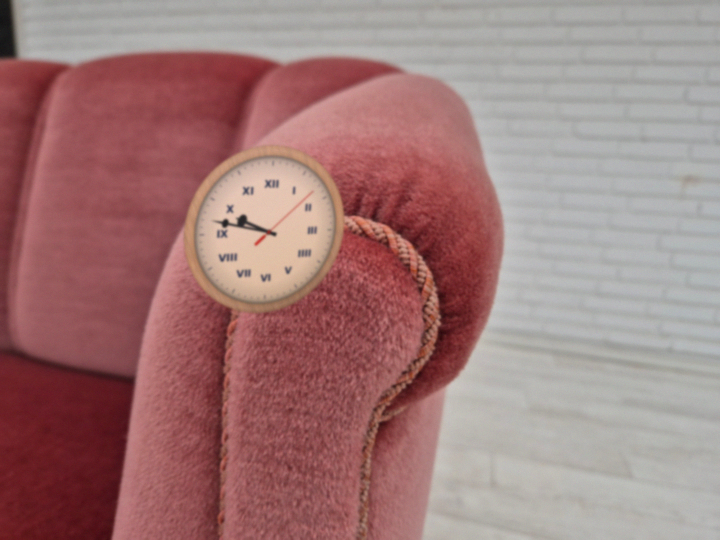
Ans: 9:47:08
